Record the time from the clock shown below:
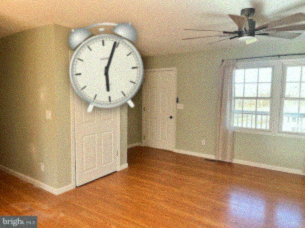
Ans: 6:04
